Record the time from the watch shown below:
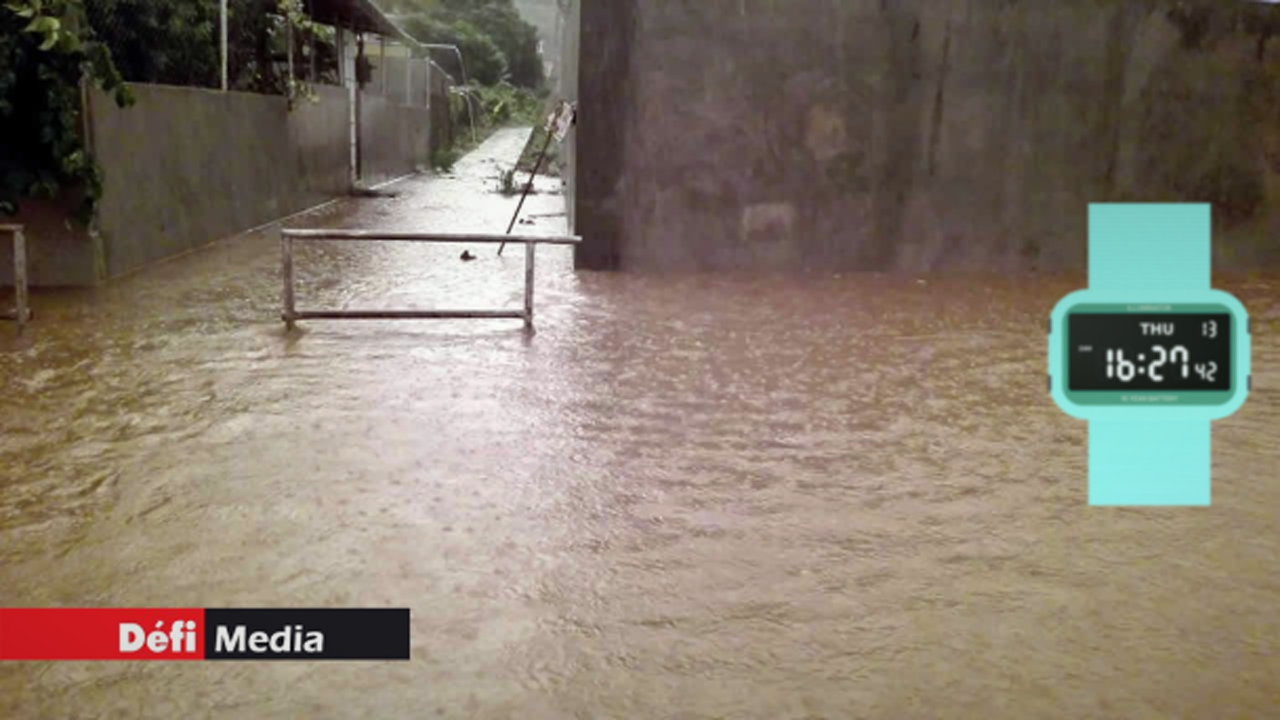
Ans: 16:27
